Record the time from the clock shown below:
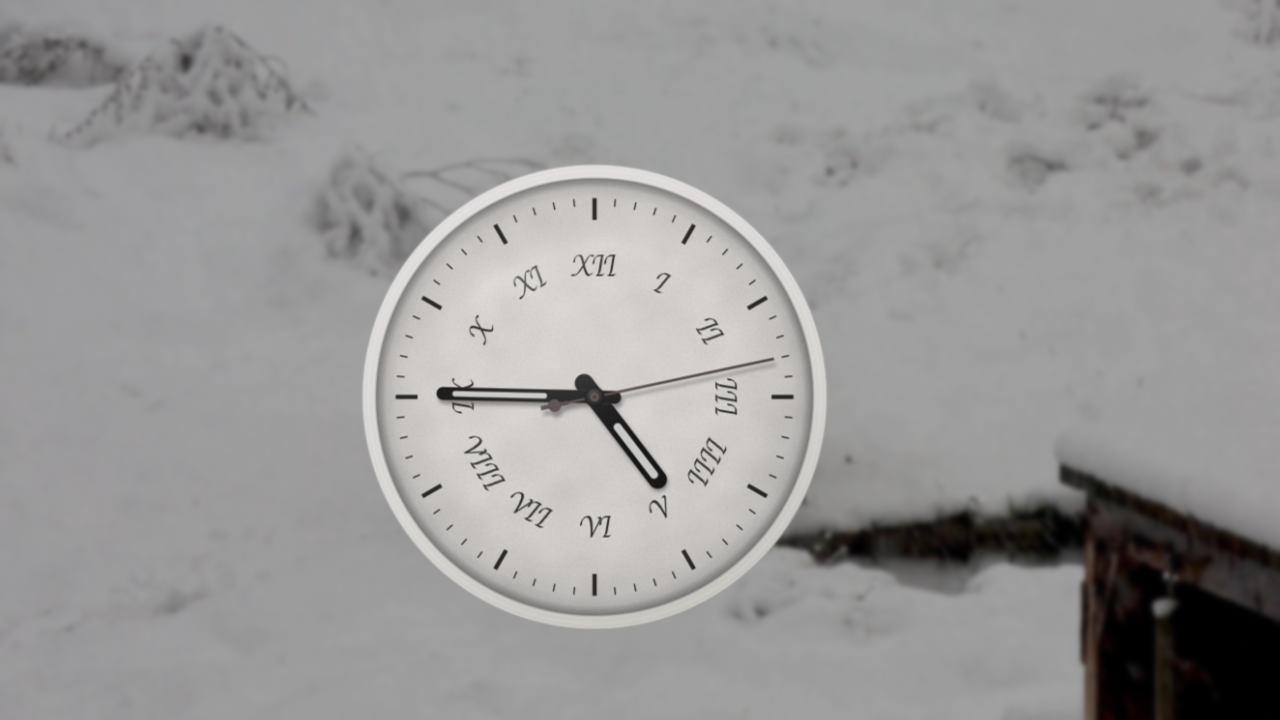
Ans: 4:45:13
